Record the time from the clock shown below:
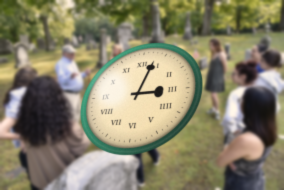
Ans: 3:03
